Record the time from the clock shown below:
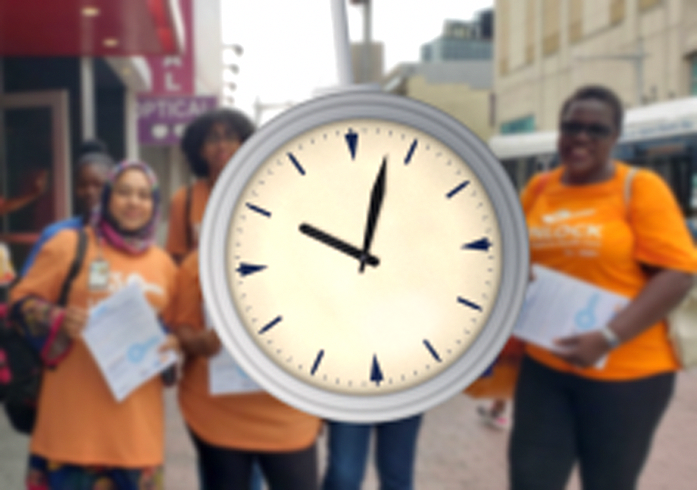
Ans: 10:03
